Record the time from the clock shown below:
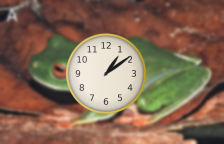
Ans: 1:09
